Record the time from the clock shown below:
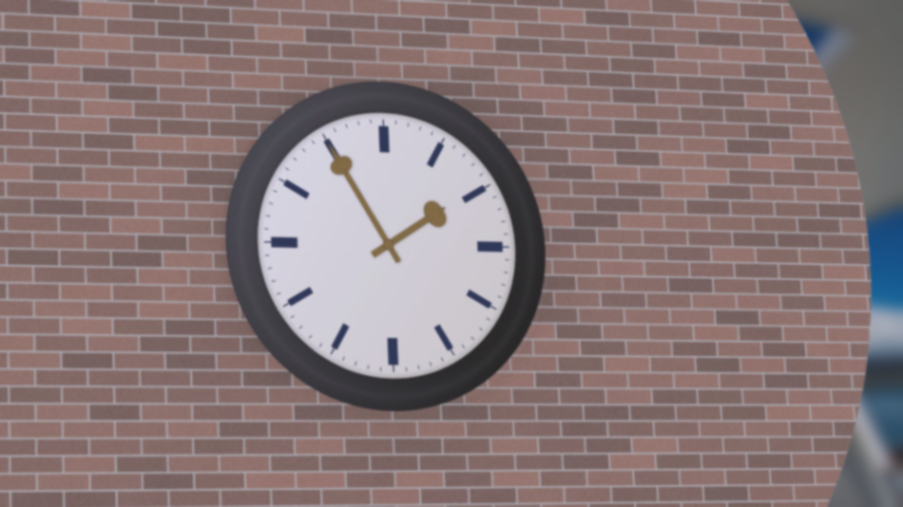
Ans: 1:55
